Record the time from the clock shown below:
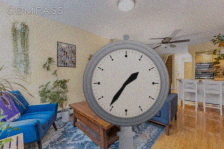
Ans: 1:36
